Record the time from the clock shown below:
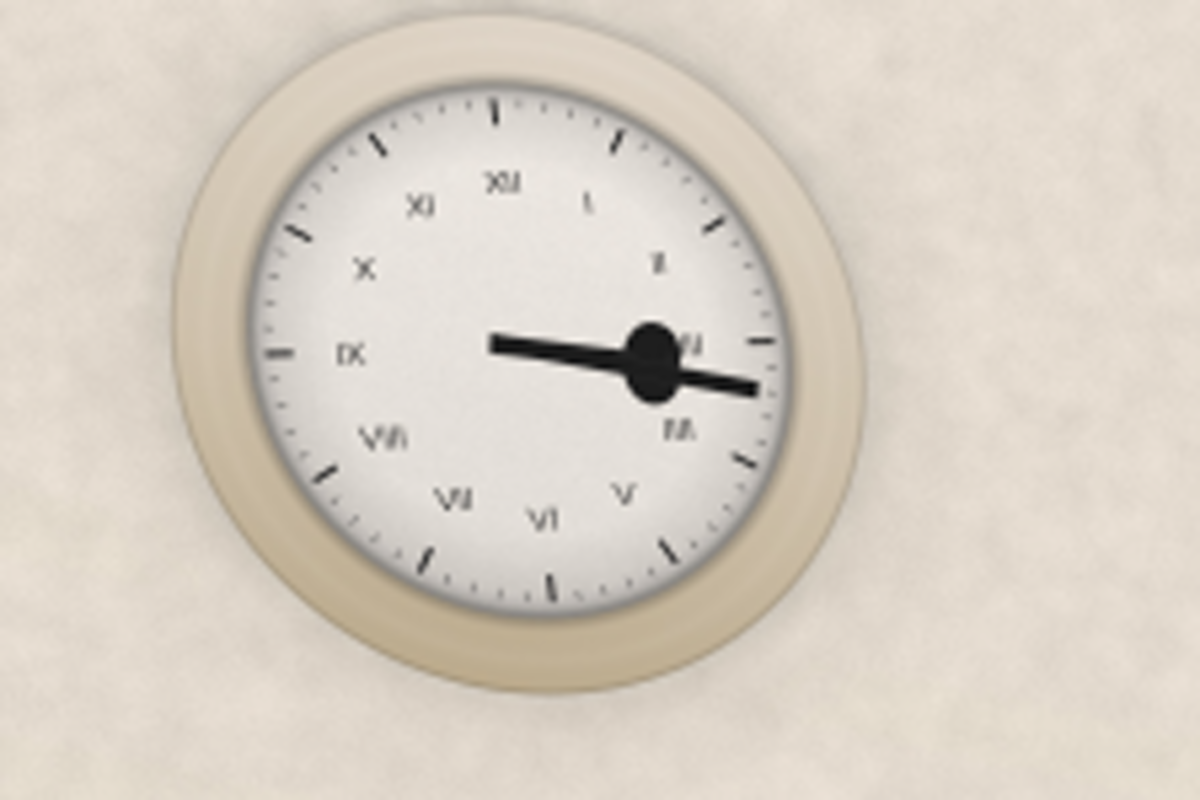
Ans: 3:17
